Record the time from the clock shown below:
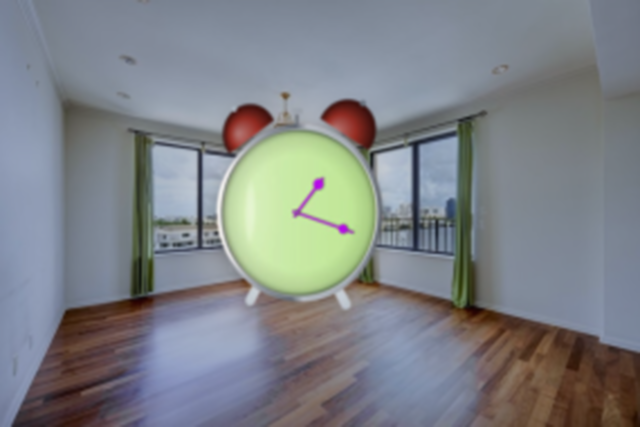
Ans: 1:18
